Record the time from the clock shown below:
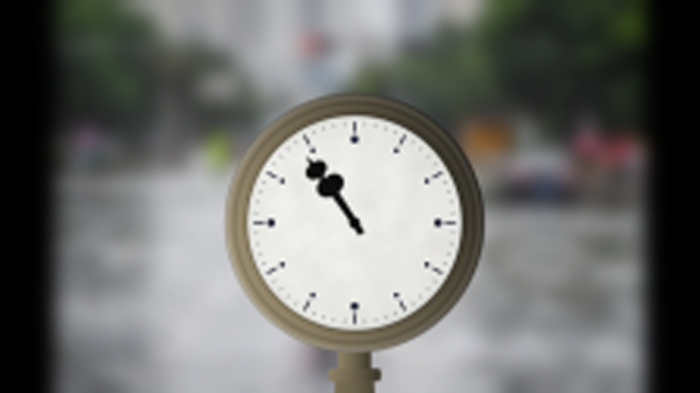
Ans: 10:54
